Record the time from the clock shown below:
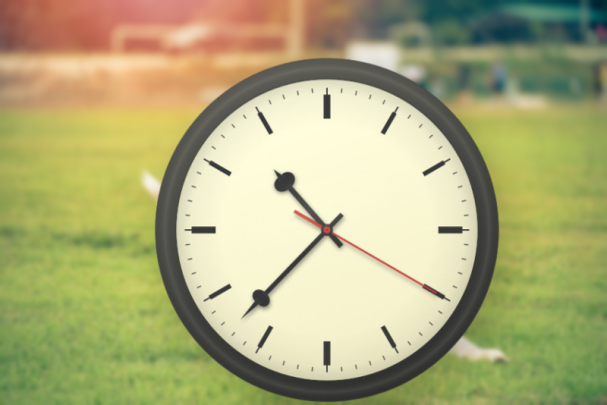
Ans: 10:37:20
